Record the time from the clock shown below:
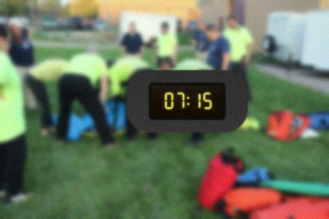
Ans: 7:15
